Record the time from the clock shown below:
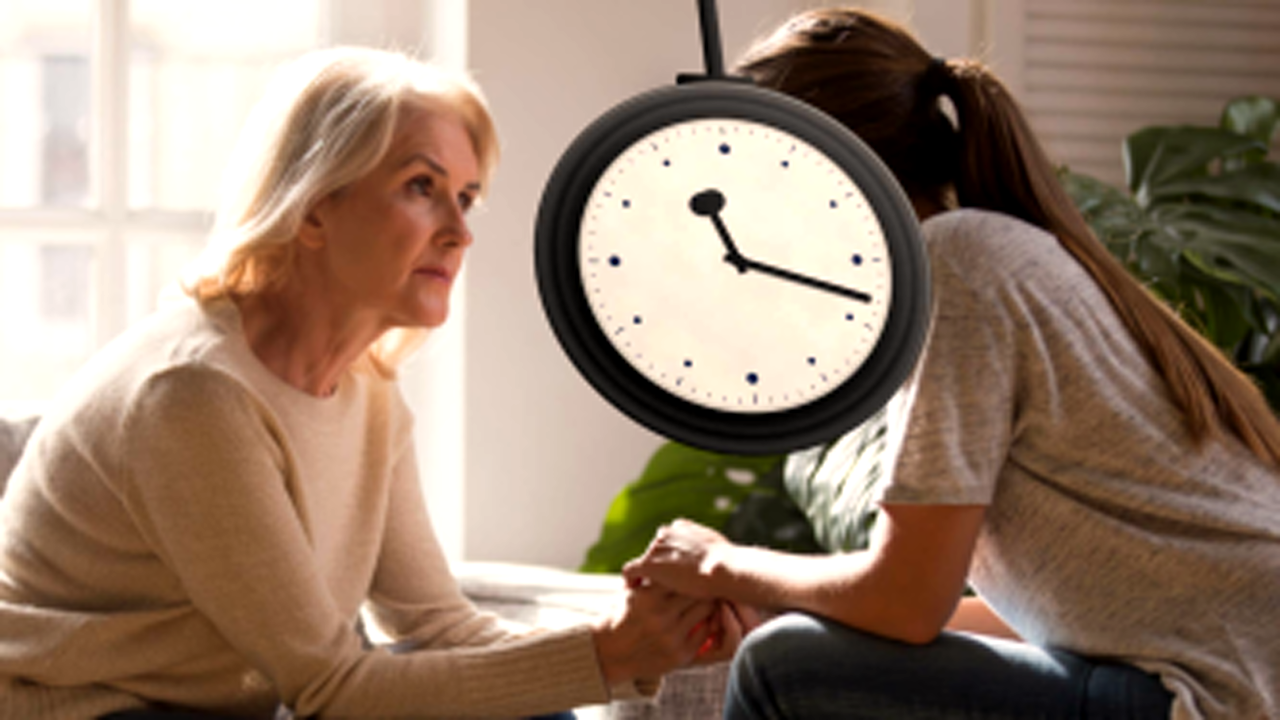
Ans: 11:18
